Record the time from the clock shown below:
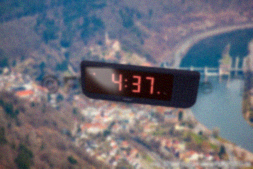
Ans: 4:37
